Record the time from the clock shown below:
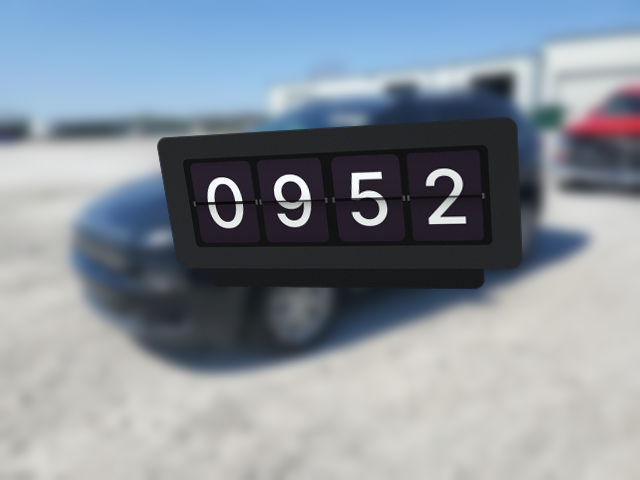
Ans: 9:52
